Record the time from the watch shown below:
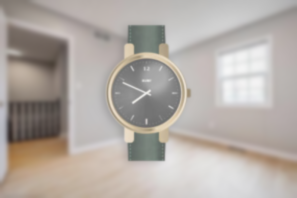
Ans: 7:49
